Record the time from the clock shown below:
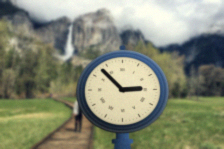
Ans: 2:53
